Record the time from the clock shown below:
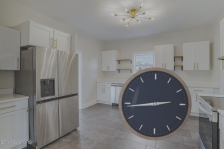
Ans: 2:44
